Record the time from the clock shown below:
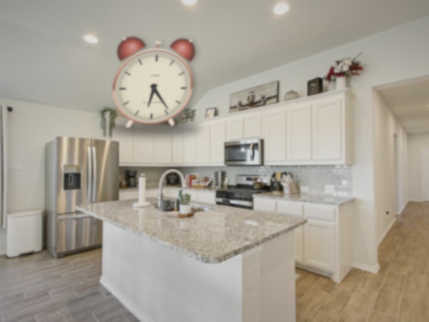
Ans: 6:24
